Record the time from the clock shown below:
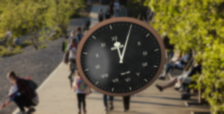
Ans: 12:05
